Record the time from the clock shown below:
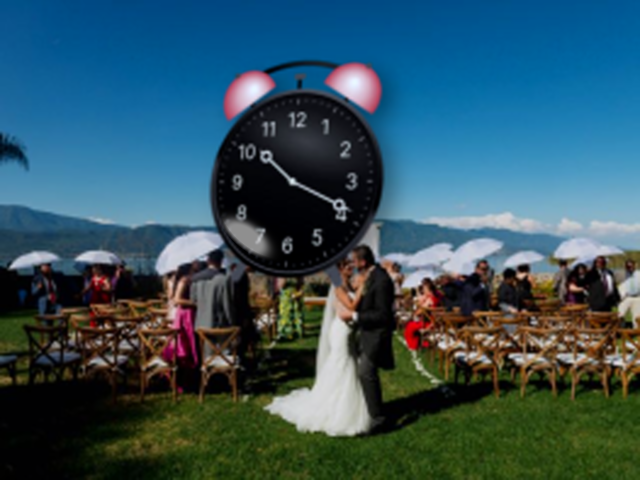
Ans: 10:19
